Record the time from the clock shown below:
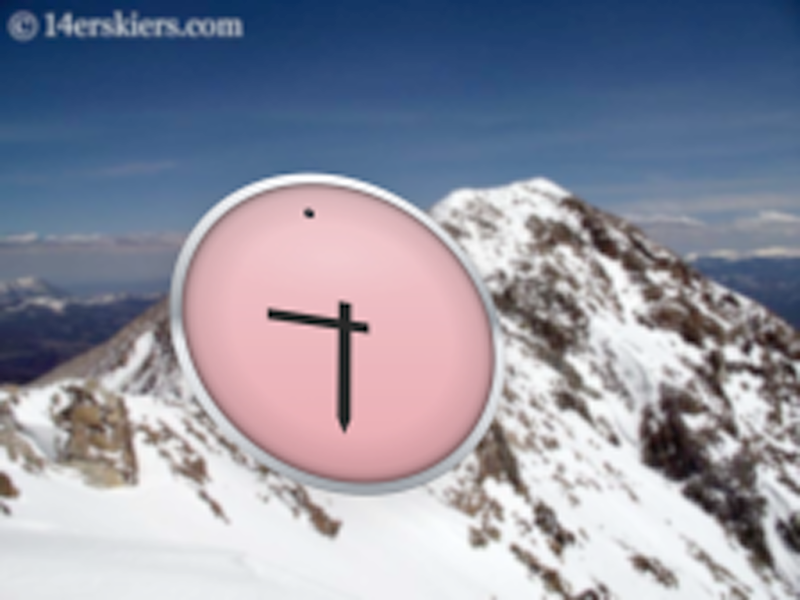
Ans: 9:33
